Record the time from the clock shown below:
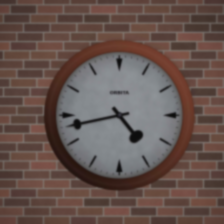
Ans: 4:43
